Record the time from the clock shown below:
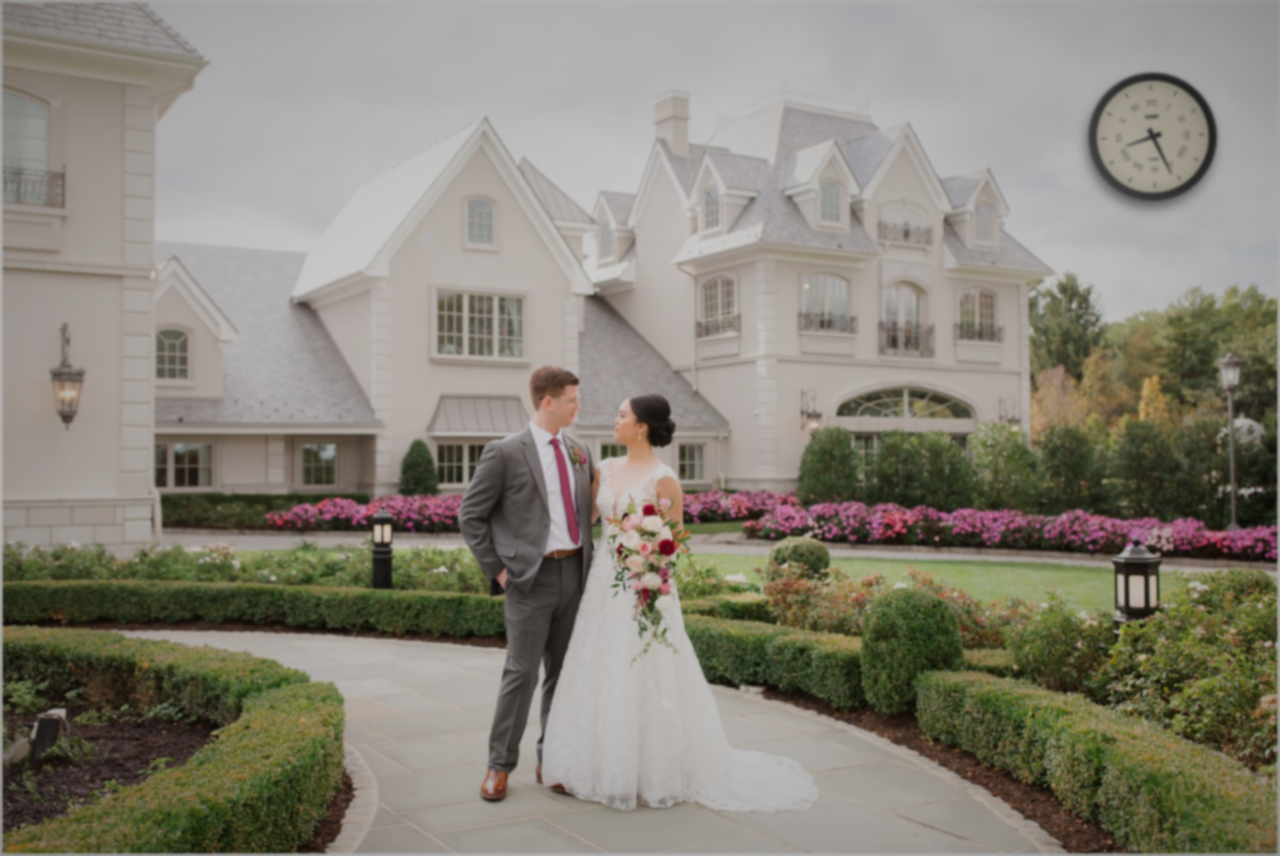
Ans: 8:26
